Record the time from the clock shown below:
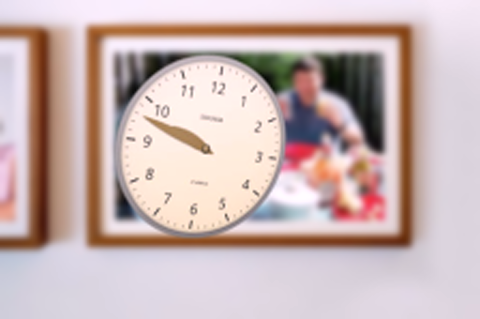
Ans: 9:48
